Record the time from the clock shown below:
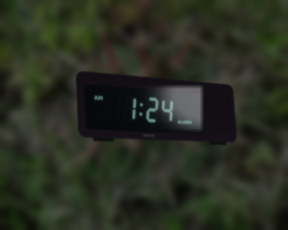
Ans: 1:24
